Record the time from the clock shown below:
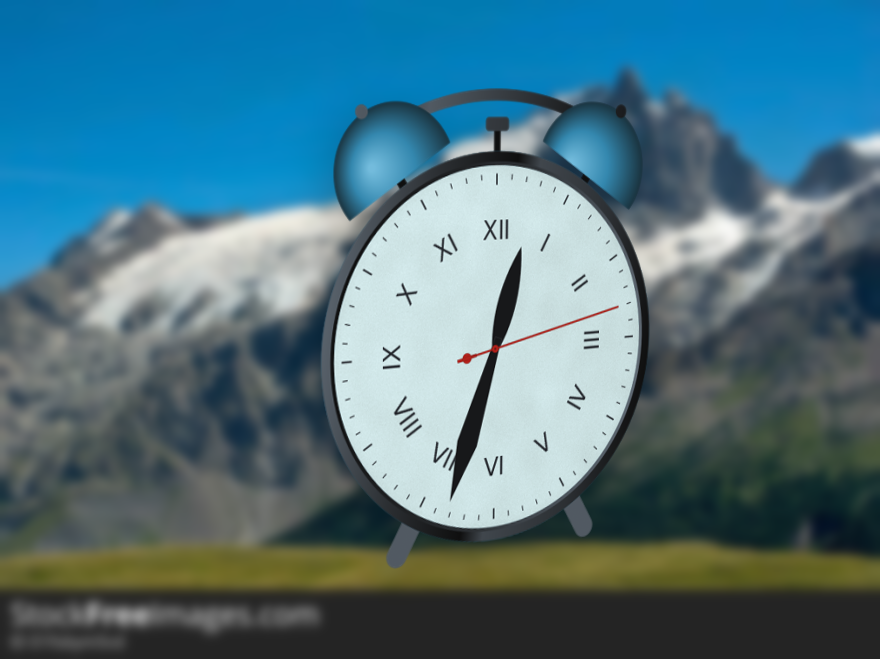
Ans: 12:33:13
